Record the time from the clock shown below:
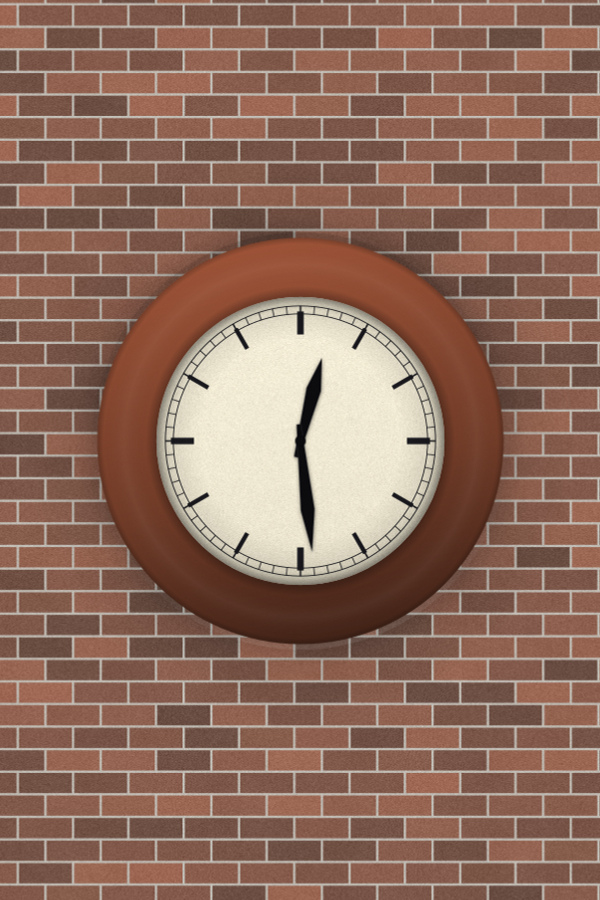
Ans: 12:29
